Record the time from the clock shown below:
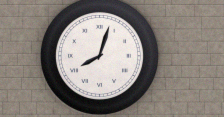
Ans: 8:03
